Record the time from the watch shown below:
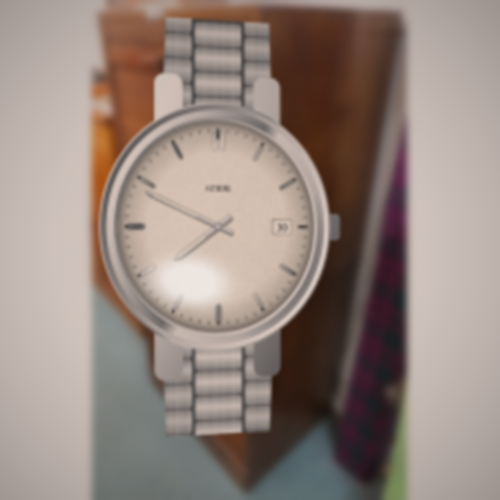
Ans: 7:49
